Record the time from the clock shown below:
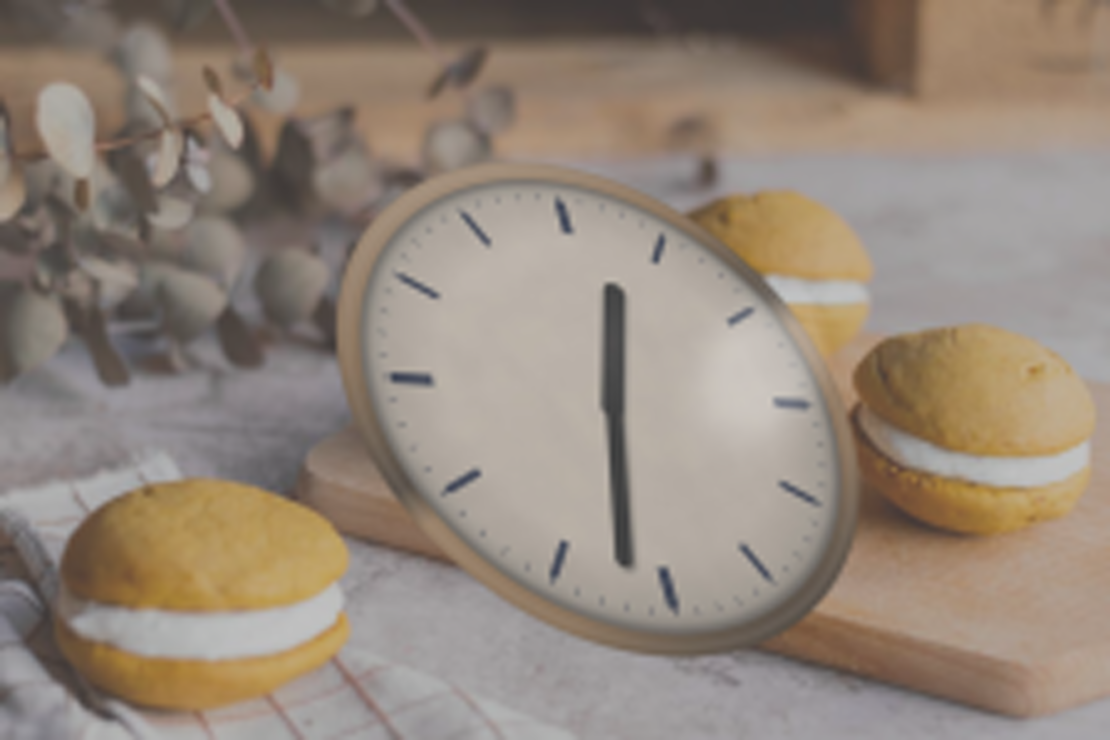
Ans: 12:32
